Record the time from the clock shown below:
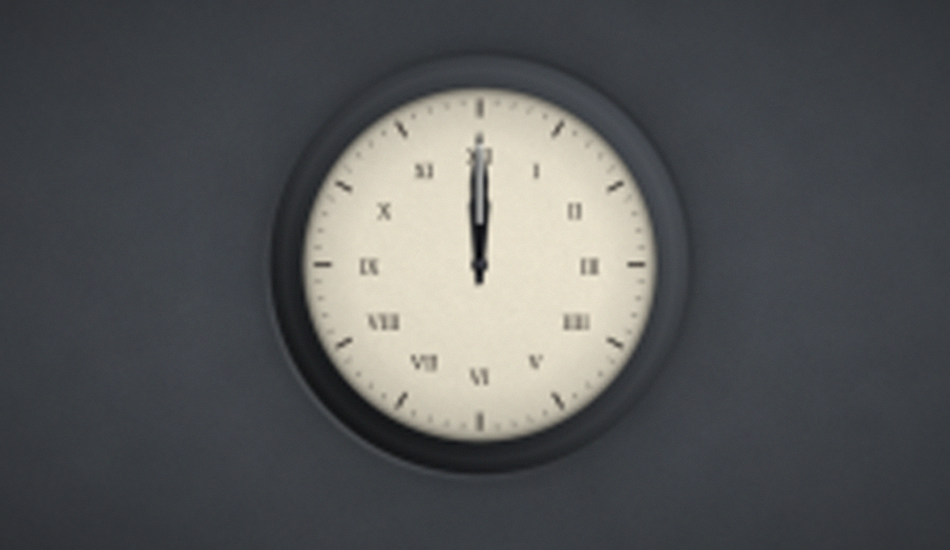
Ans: 12:00
